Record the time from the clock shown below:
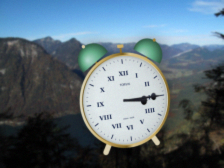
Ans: 3:15
